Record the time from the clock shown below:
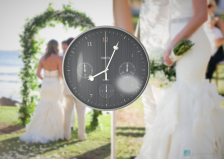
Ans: 8:04
